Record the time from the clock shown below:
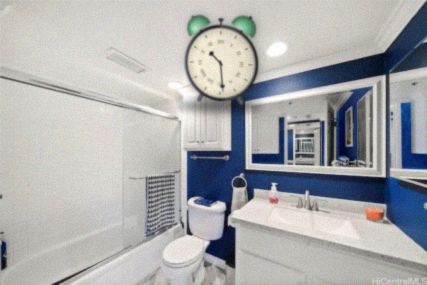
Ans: 10:29
